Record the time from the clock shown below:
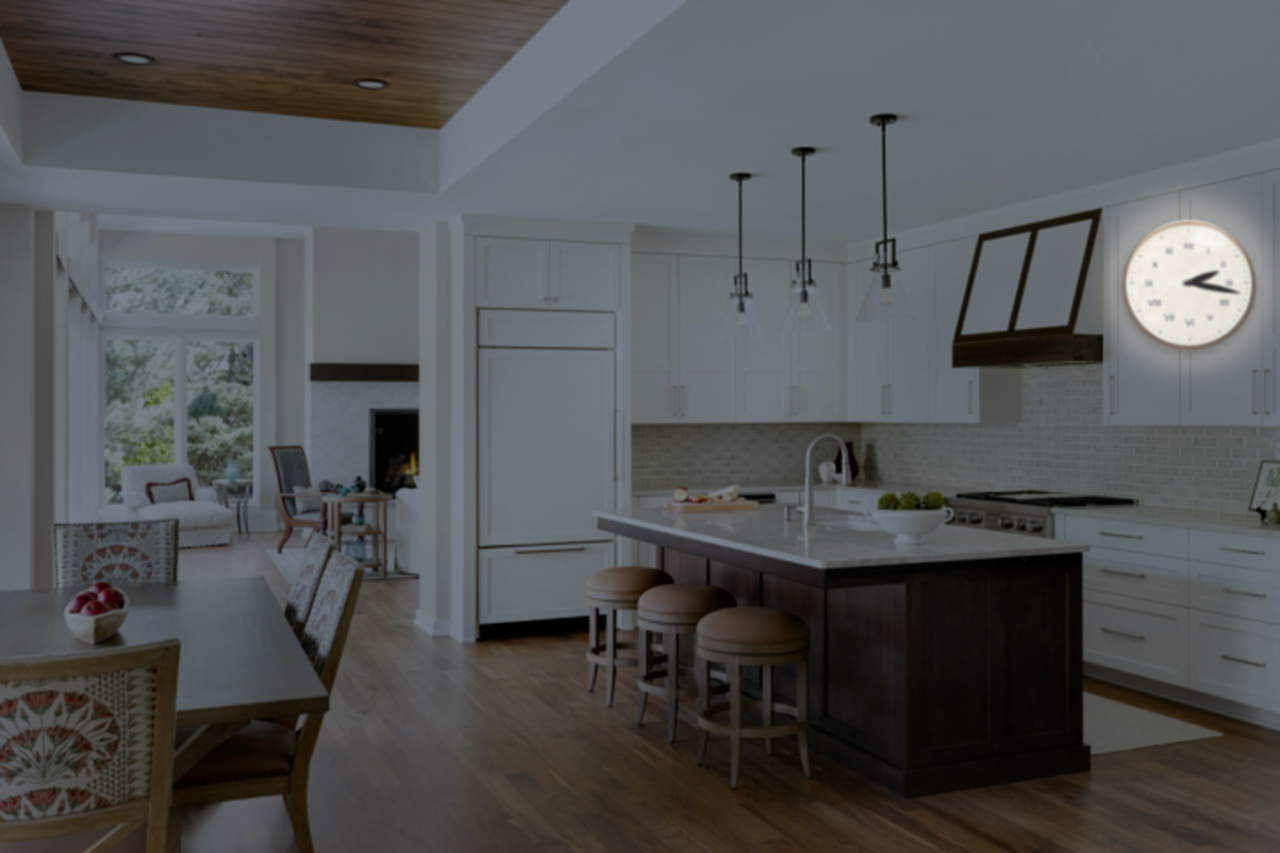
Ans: 2:17
